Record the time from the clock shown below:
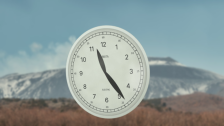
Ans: 11:24
